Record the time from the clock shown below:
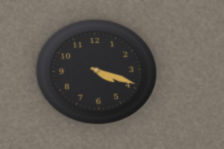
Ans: 4:19
